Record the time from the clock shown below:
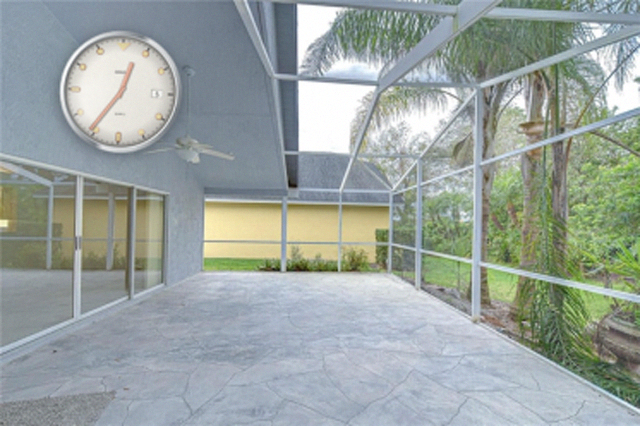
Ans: 12:36
